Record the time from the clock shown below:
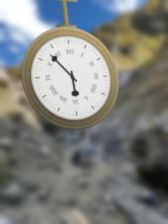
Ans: 5:53
